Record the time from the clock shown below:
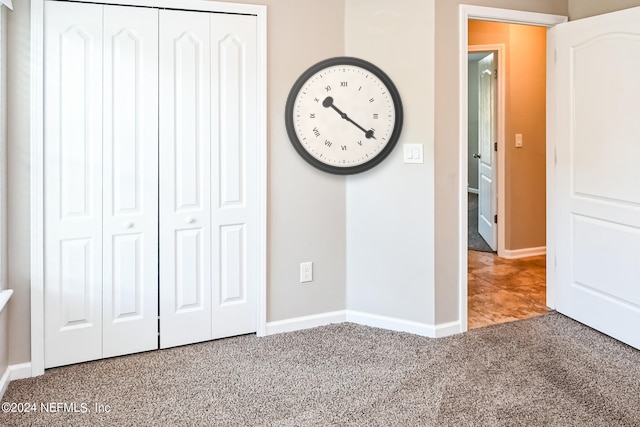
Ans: 10:21
